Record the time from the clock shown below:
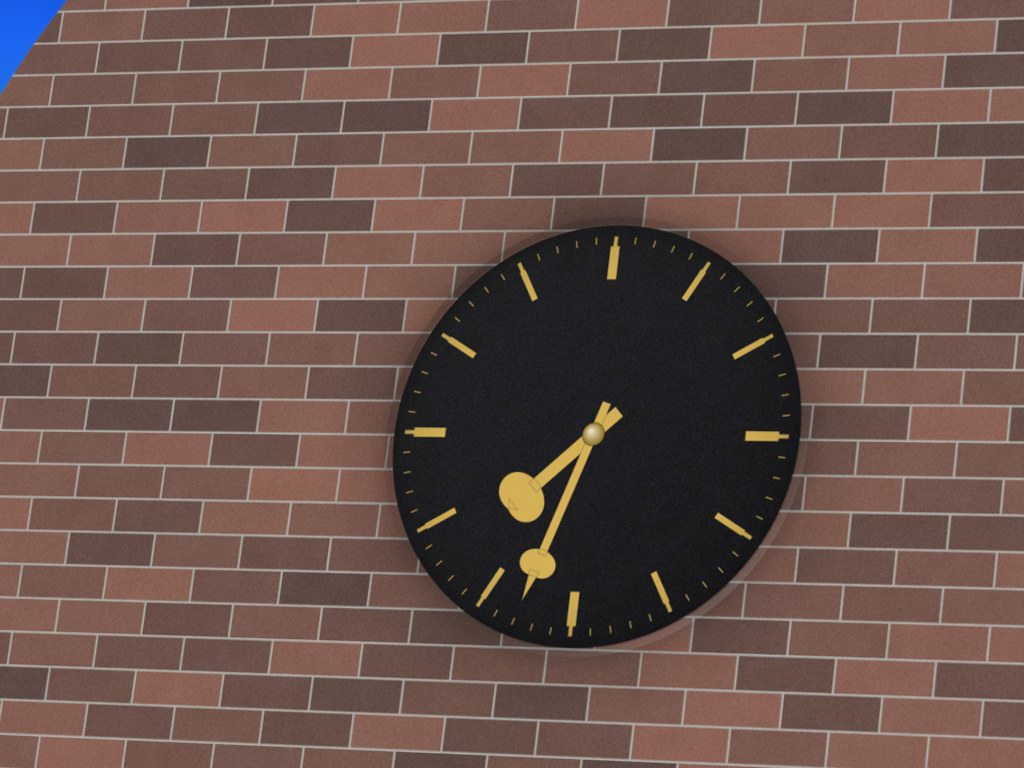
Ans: 7:33
